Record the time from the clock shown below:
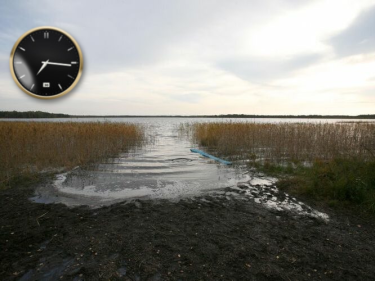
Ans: 7:16
